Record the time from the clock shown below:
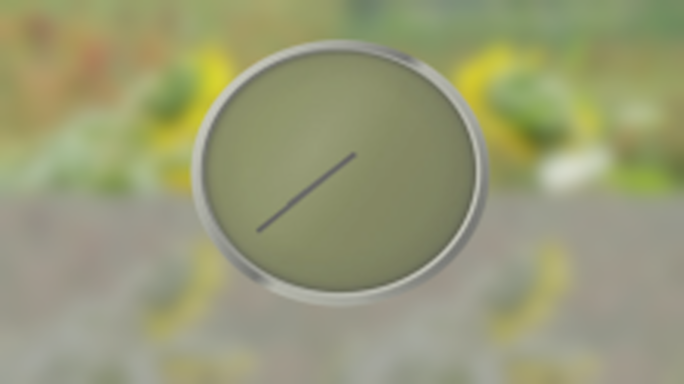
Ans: 7:38
